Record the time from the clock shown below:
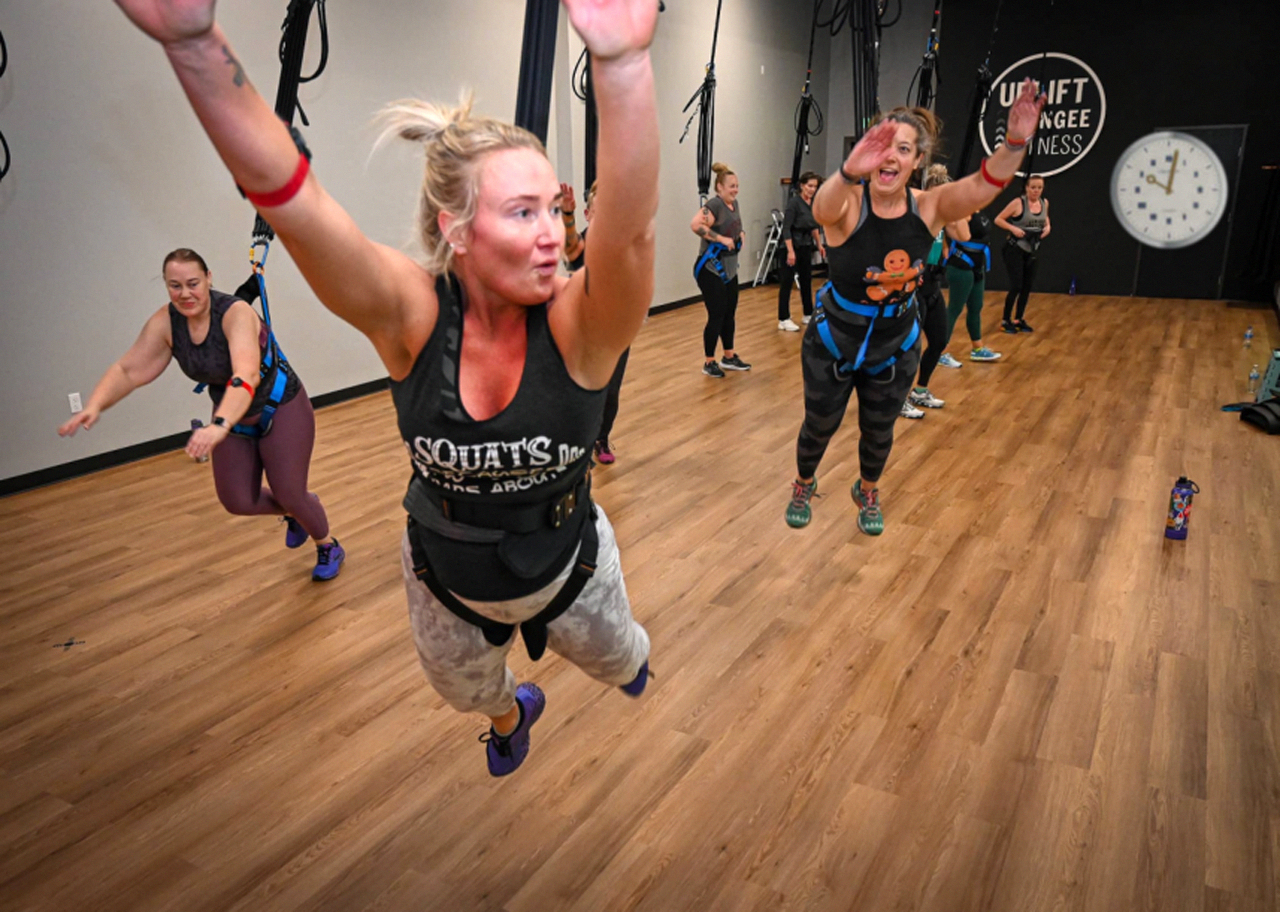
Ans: 10:02
